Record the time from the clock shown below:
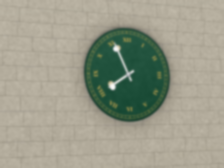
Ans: 7:56
